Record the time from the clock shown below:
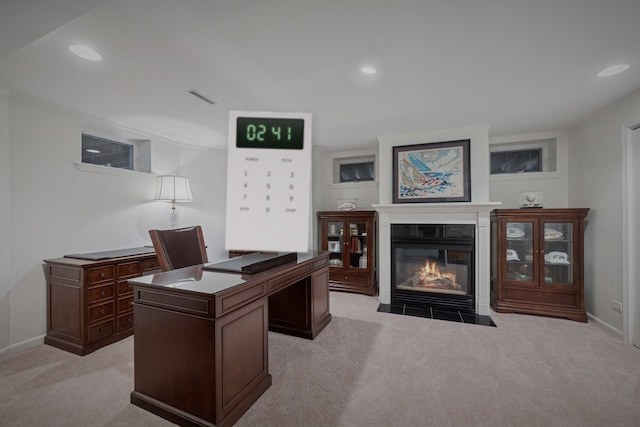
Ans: 2:41
